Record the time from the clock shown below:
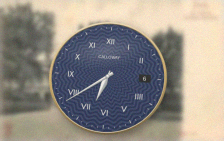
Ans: 6:39
